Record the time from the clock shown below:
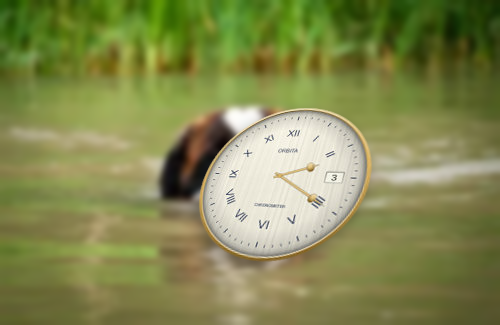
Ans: 2:20
